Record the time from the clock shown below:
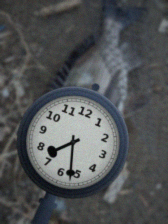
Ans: 7:27
